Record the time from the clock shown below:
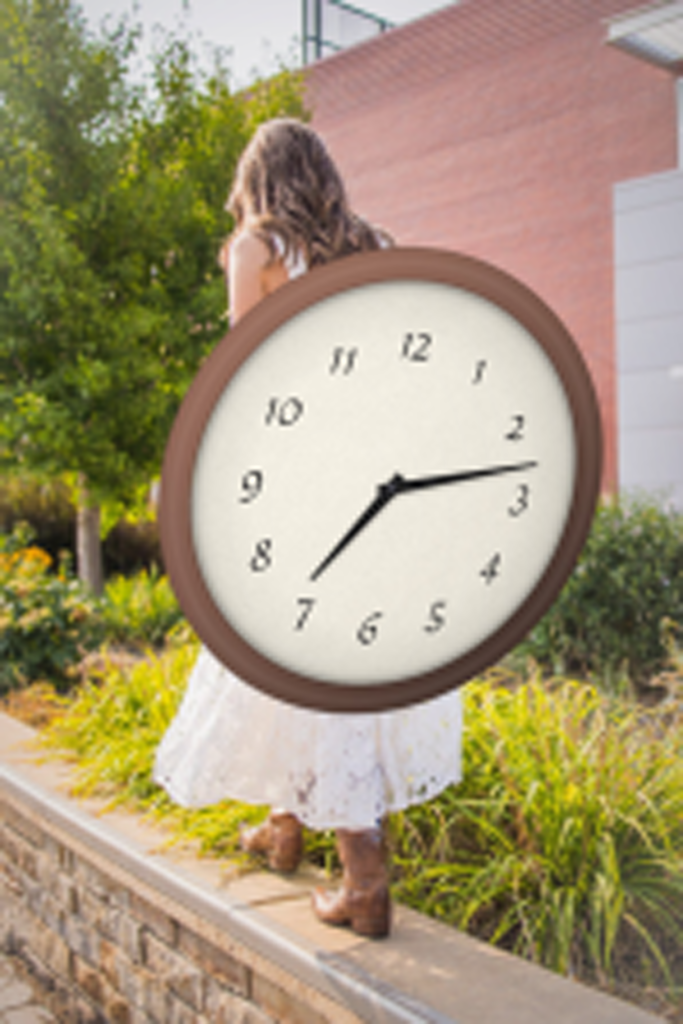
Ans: 7:13
